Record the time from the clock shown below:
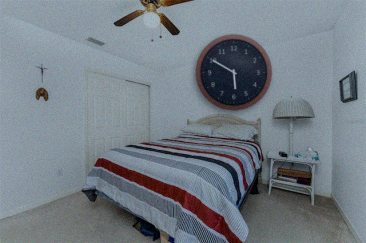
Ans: 5:50
